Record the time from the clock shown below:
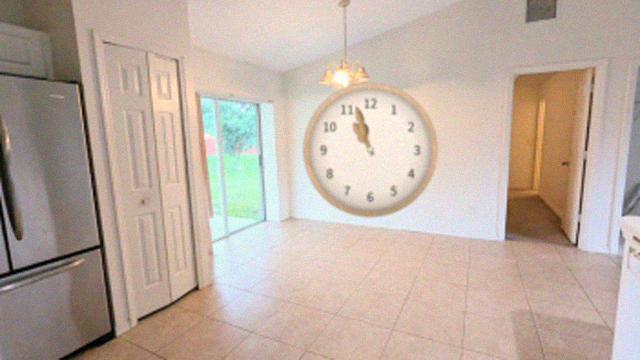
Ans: 10:57
